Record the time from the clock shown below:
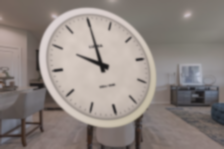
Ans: 10:00
